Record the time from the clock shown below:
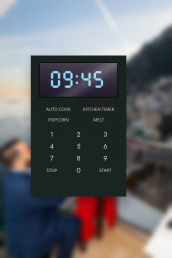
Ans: 9:45
